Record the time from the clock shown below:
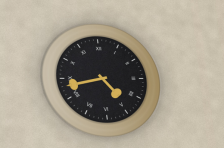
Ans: 4:43
